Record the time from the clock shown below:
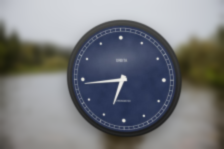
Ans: 6:44
